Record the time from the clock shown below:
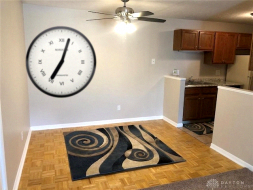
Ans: 7:03
